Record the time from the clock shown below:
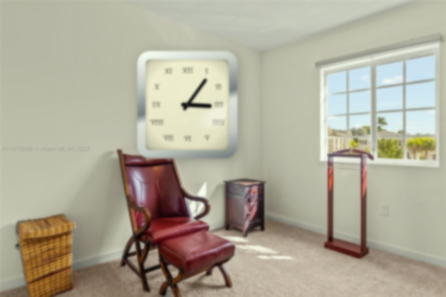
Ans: 3:06
